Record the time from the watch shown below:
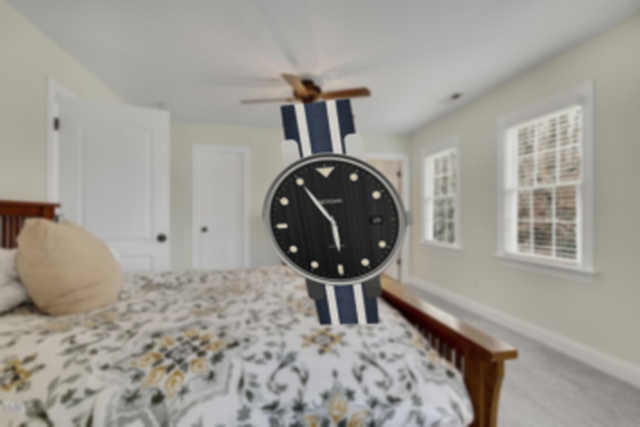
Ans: 5:55
